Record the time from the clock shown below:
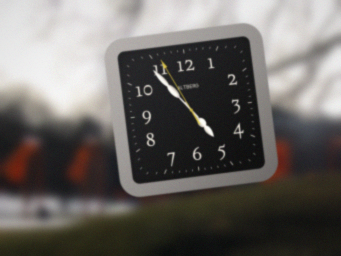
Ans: 4:53:56
